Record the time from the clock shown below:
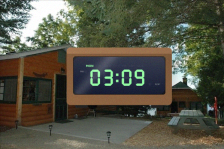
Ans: 3:09
